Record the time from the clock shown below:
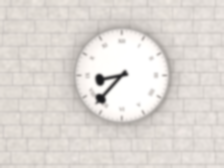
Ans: 8:37
